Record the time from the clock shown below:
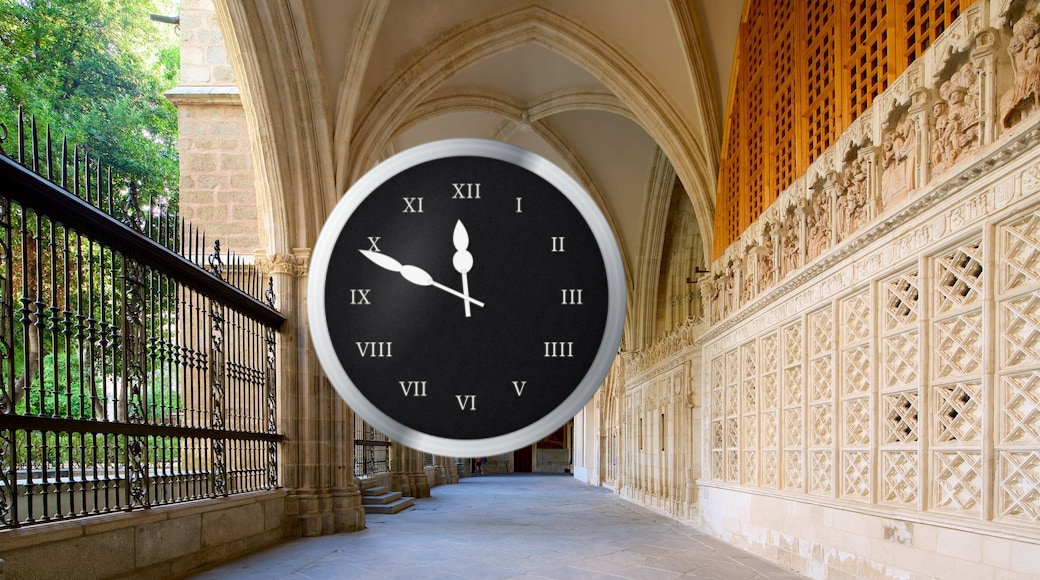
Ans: 11:49
